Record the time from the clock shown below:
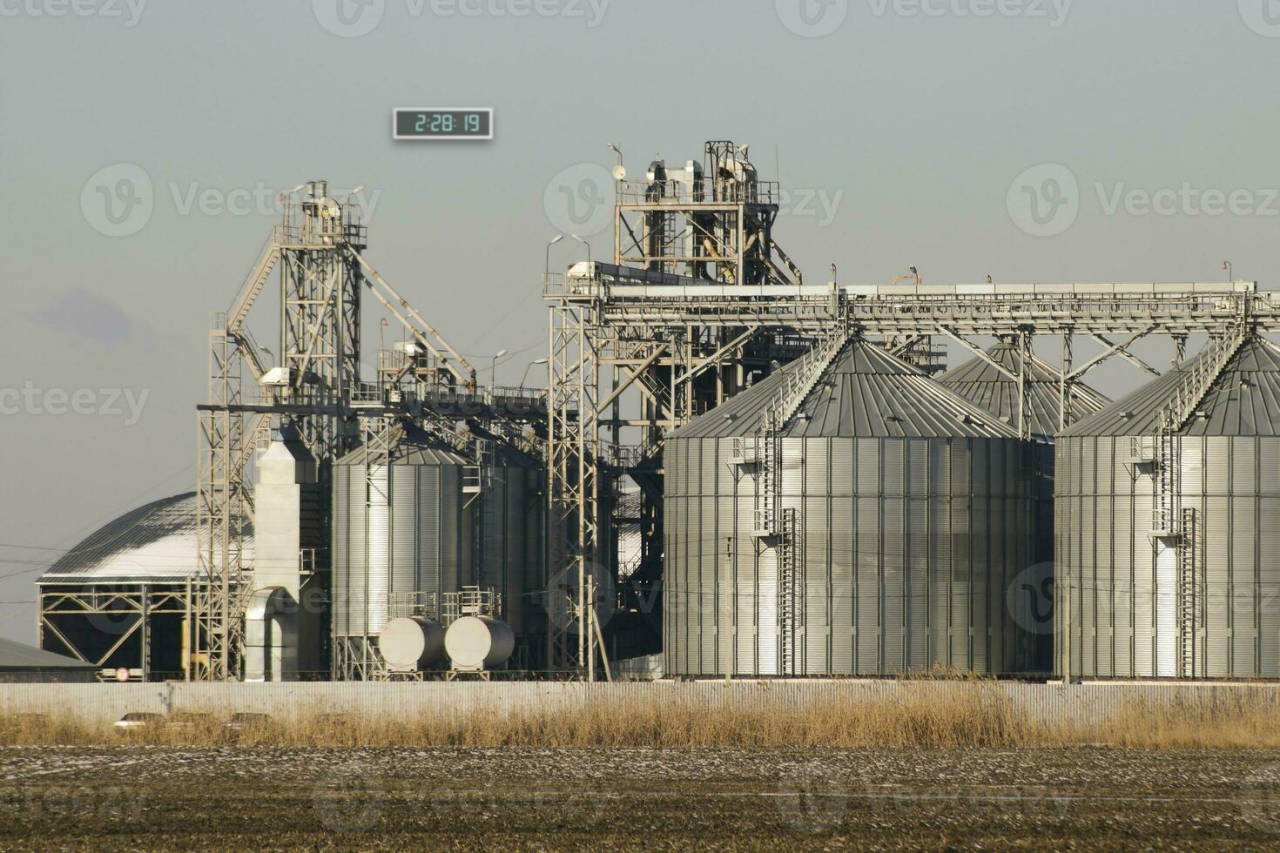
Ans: 2:28:19
